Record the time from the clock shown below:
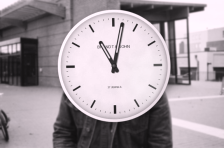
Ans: 11:02
